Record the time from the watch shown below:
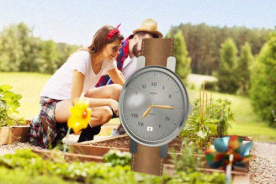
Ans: 7:15
